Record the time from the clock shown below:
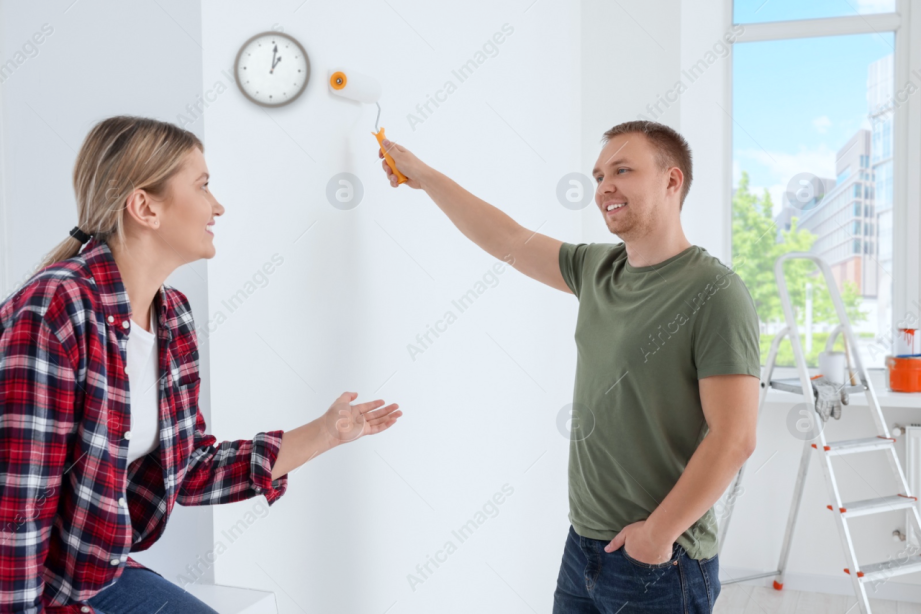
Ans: 1:01
